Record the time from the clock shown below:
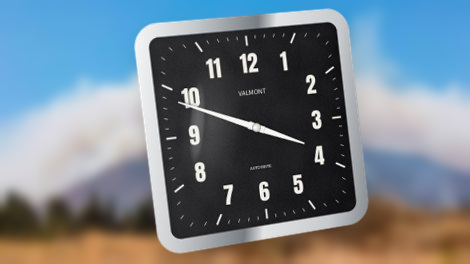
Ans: 3:49
